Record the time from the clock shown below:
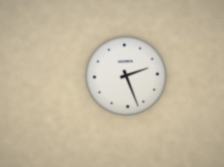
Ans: 2:27
